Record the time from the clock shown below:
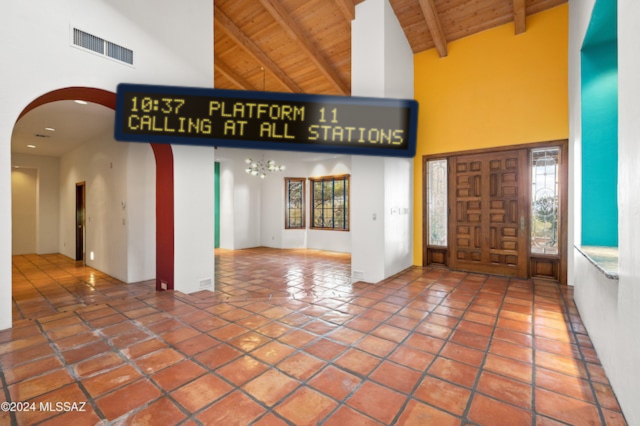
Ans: 10:37
